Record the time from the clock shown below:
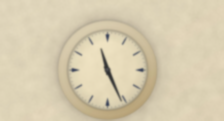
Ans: 11:26
